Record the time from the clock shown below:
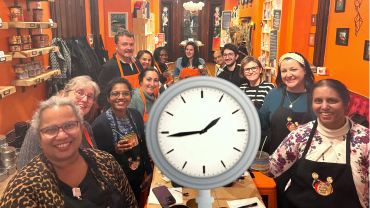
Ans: 1:44
